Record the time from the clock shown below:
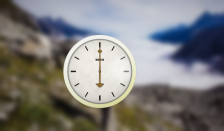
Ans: 6:00
